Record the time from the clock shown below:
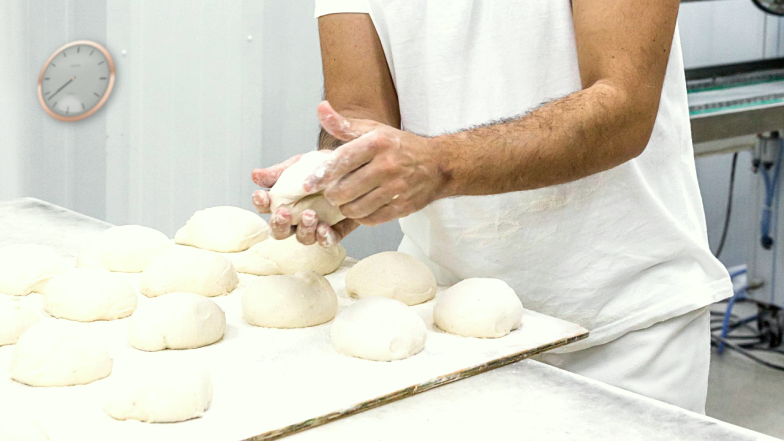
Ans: 7:38
